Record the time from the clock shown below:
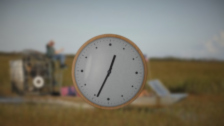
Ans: 12:34
